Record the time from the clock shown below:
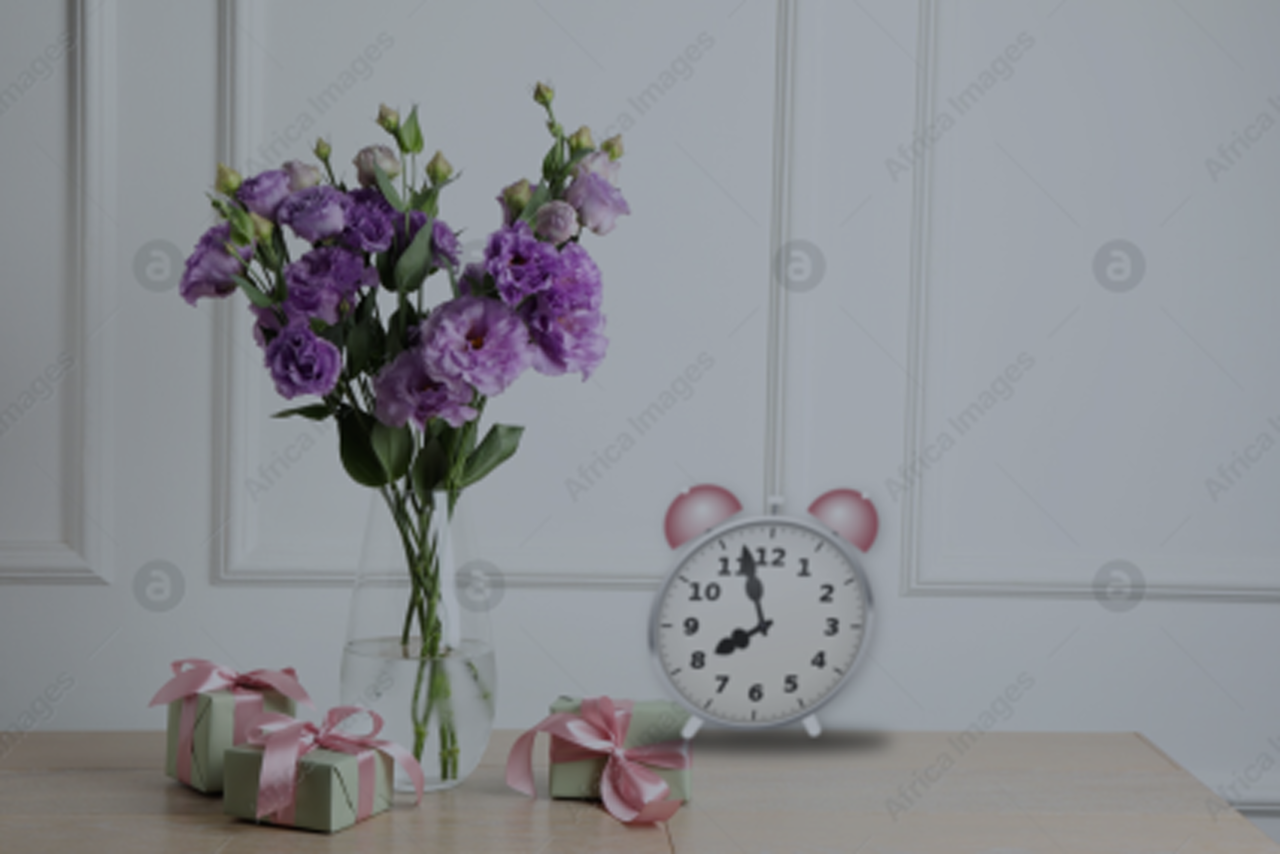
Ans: 7:57
